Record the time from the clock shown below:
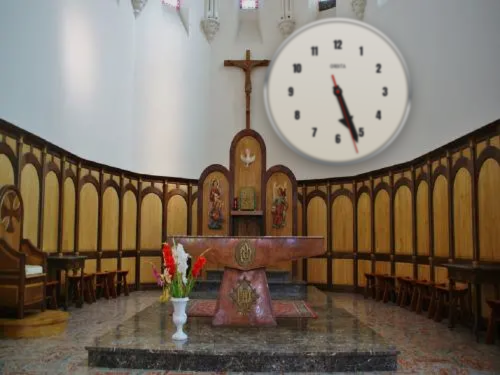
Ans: 5:26:27
